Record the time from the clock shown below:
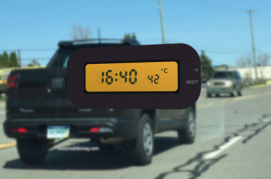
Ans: 16:40
